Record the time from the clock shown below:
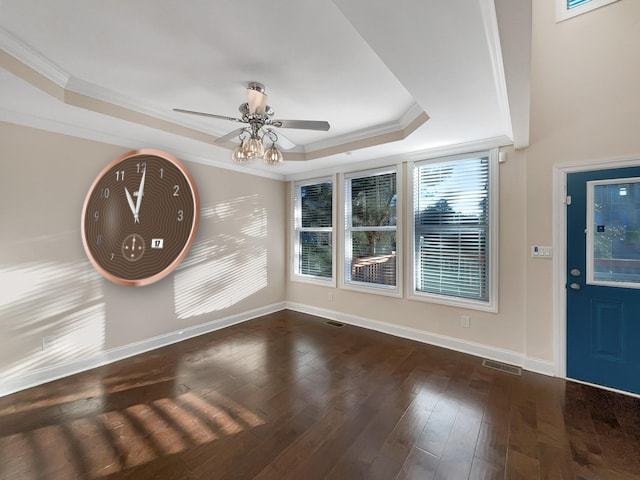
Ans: 11:01
